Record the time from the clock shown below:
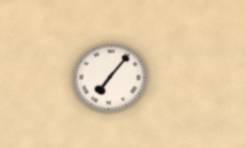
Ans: 7:06
